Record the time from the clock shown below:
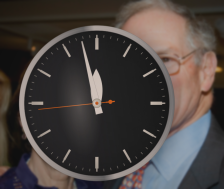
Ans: 11:57:44
